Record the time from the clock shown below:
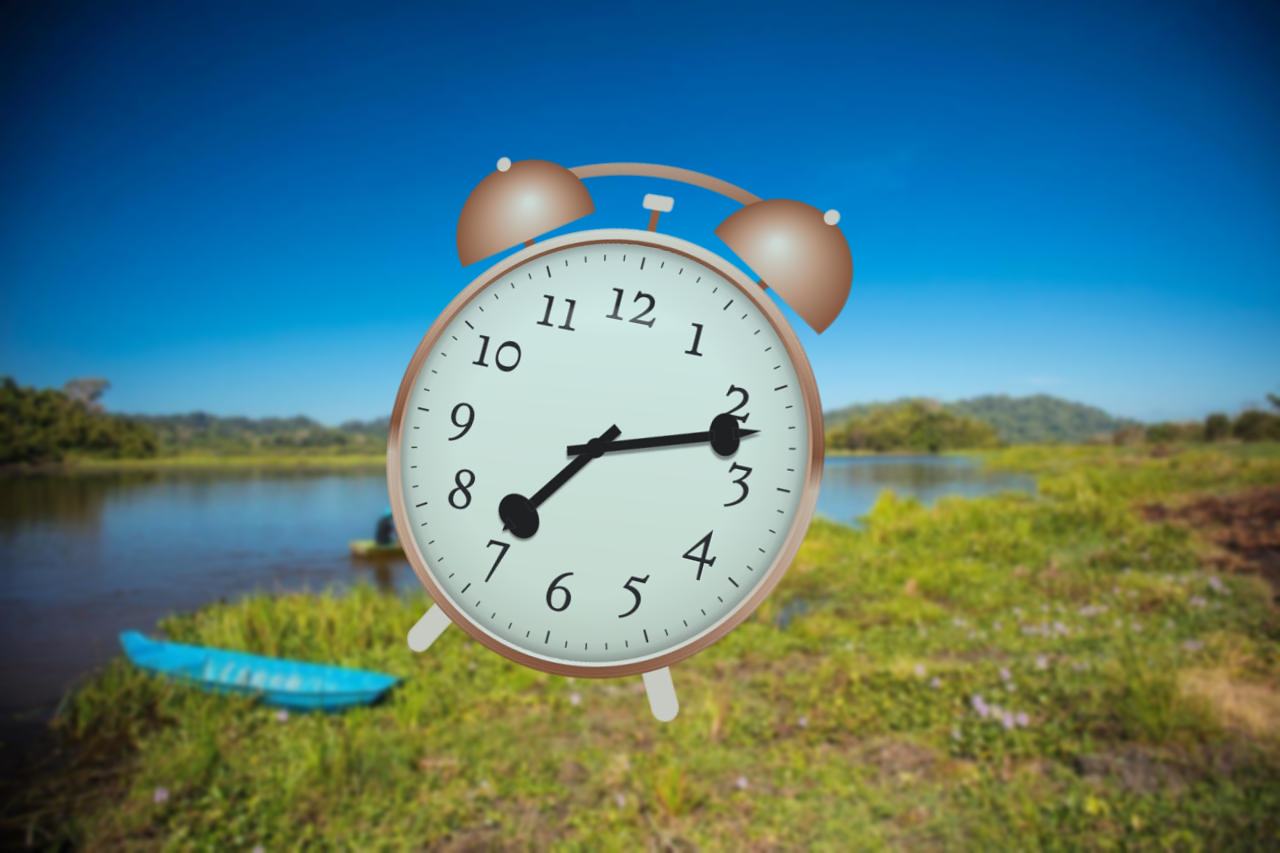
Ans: 7:12
